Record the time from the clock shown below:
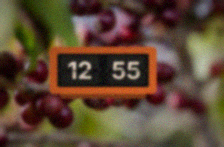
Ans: 12:55
